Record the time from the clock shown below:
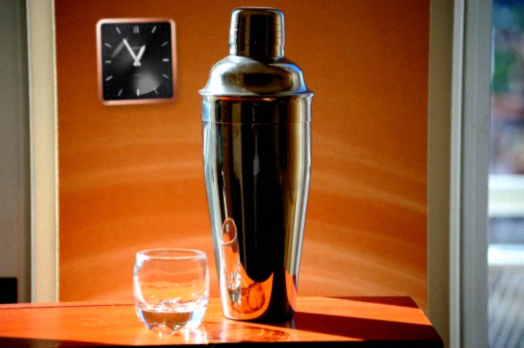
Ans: 12:55
